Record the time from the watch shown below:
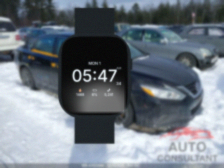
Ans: 5:47
